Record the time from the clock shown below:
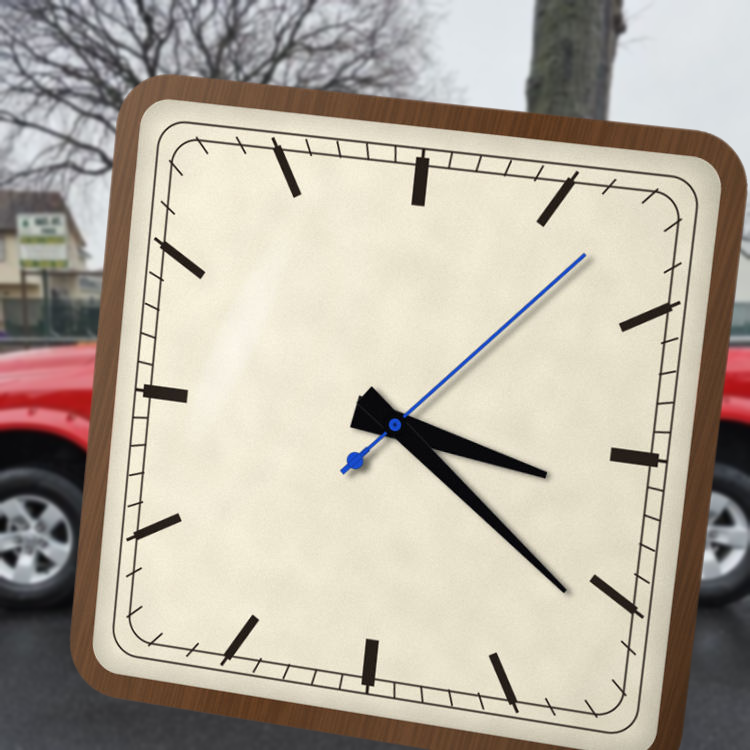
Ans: 3:21:07
